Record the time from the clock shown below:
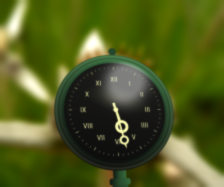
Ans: 5:28
